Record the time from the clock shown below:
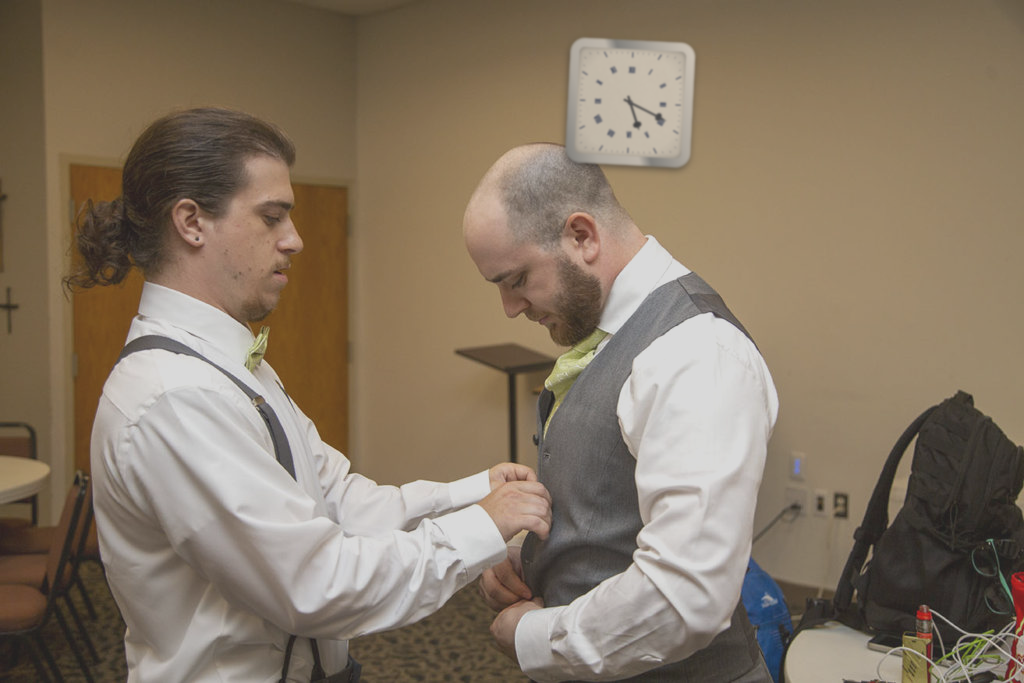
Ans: 5:19
